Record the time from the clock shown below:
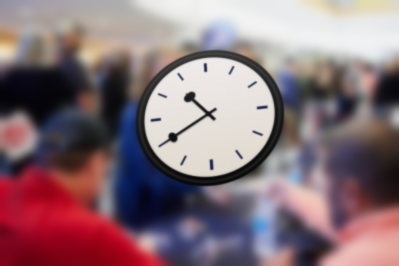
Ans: 10:40
